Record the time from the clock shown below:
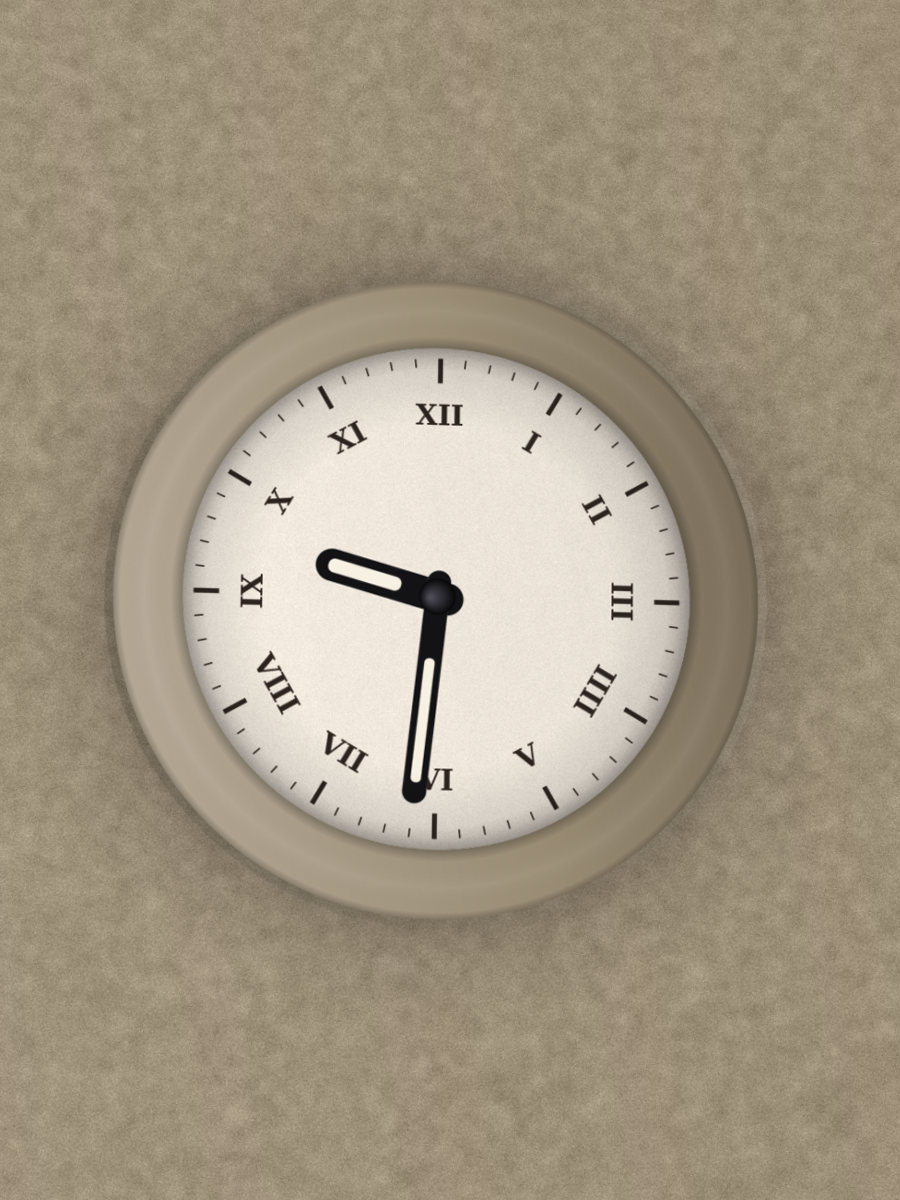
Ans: 9:31
